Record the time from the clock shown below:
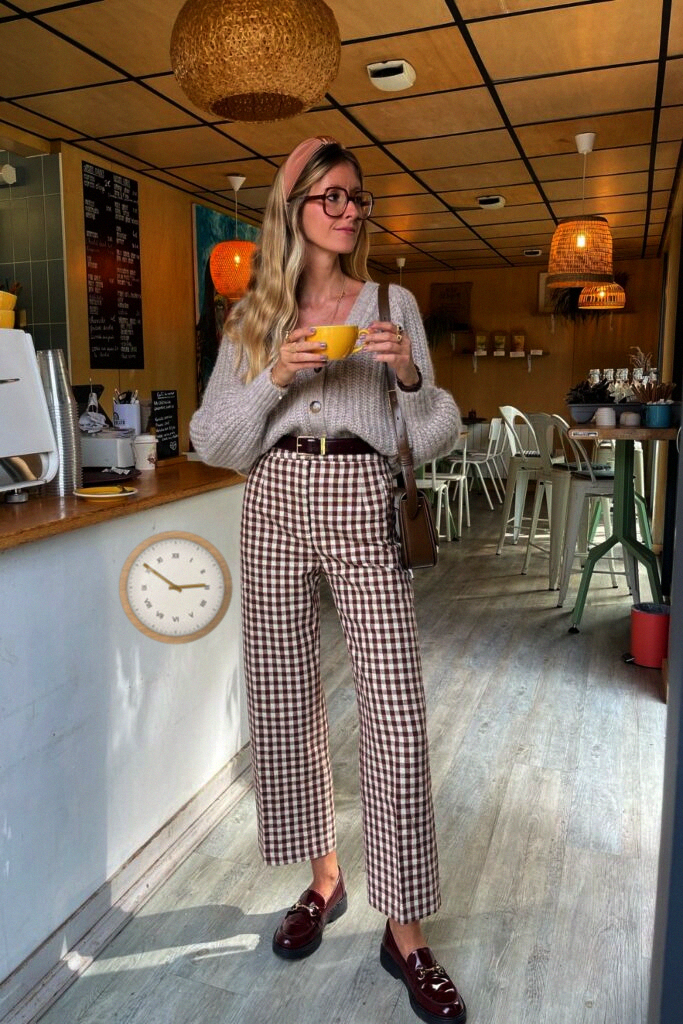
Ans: 2:51
